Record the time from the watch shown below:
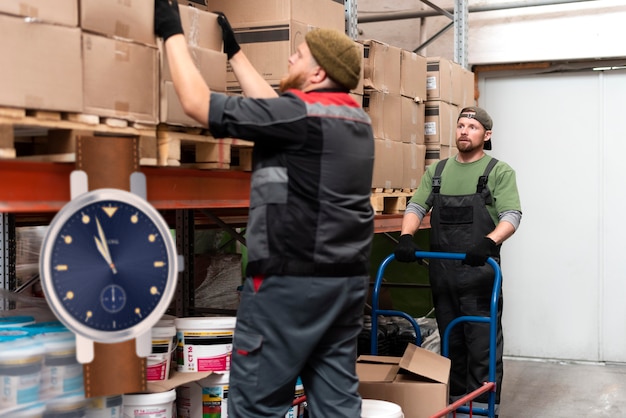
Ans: 10:57
